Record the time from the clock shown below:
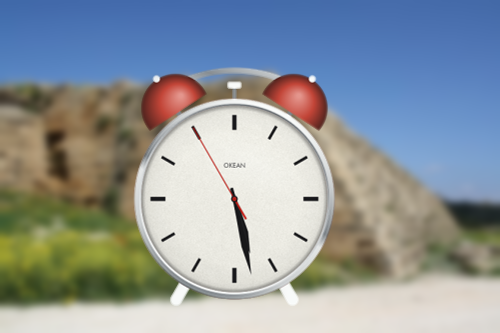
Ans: 5:27:55
